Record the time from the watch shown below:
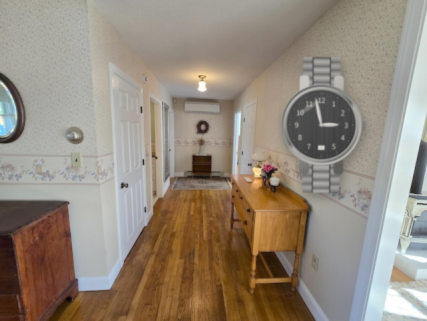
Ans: 2:58
